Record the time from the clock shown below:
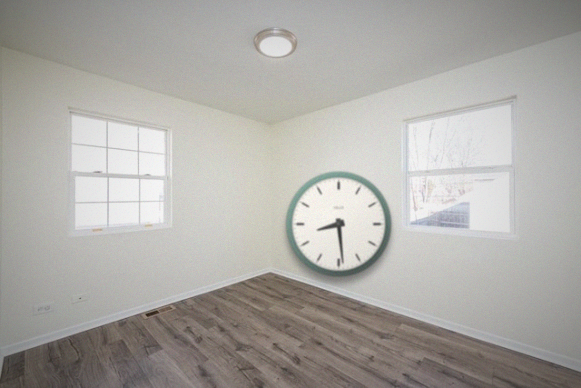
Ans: 8:29
